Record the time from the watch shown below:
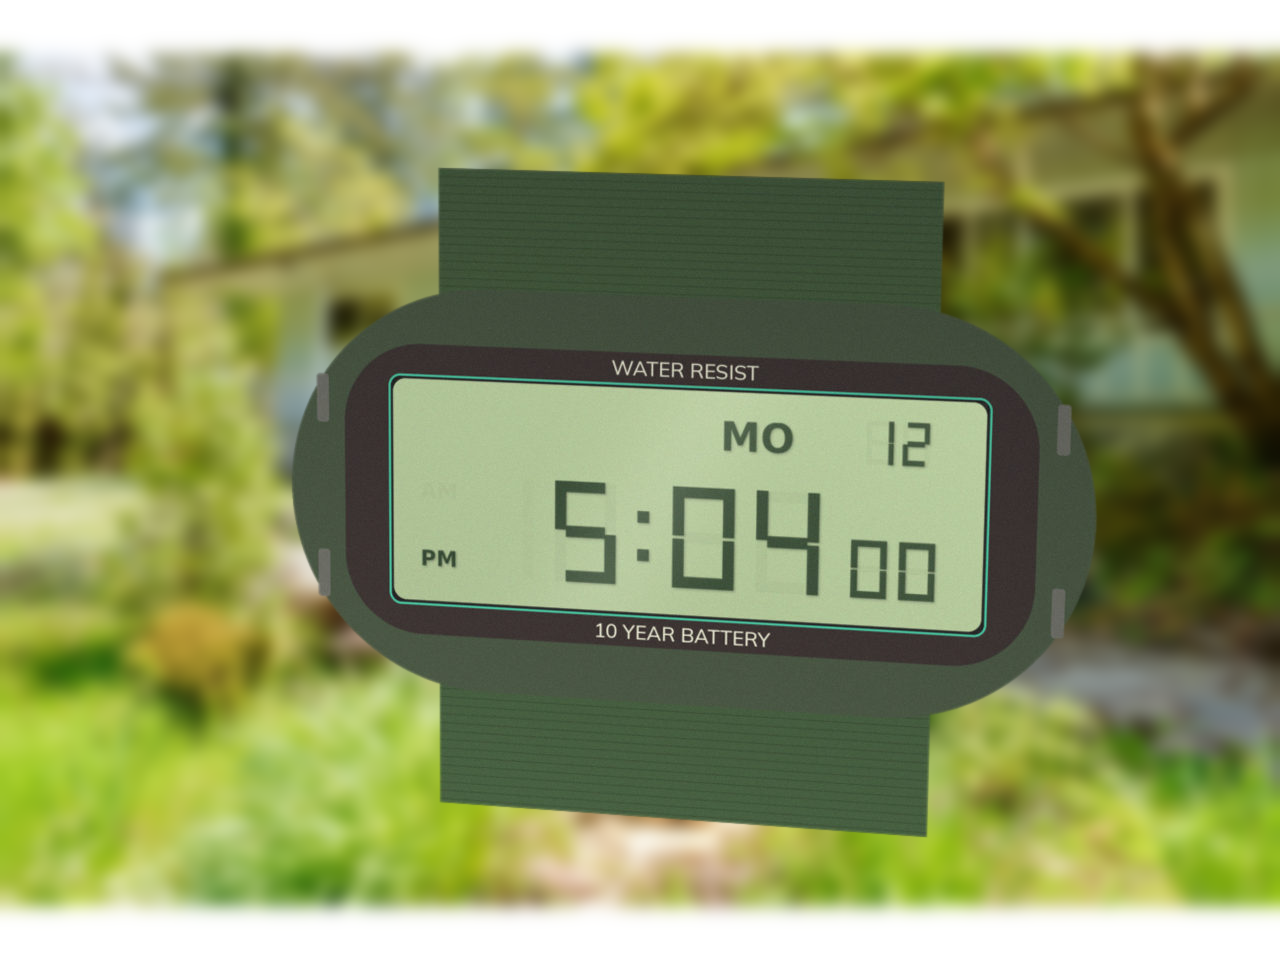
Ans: 5:04:00
